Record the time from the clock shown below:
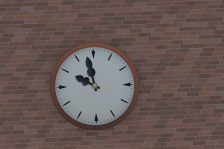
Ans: 9:58
